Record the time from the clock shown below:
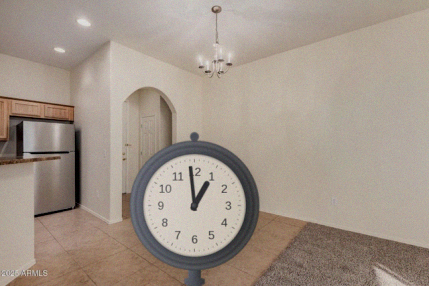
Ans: 12:59
